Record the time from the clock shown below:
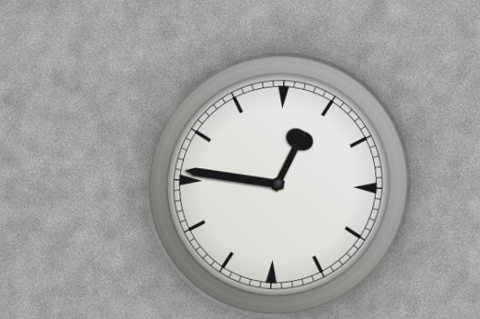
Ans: 12:46
